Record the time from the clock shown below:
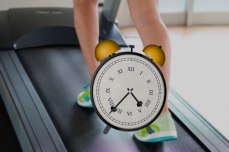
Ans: 4:37
